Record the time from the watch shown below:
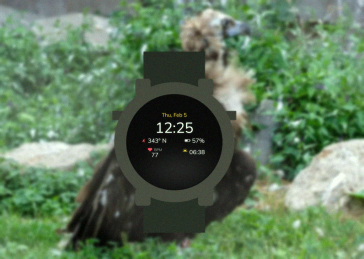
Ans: 12:25
